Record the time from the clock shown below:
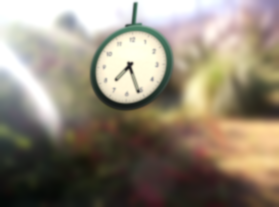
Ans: 7:26
